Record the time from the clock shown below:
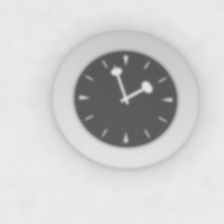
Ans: 1:57
